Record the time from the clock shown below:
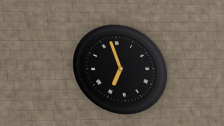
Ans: 6:58
